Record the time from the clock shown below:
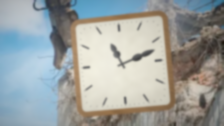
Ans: 11:12
